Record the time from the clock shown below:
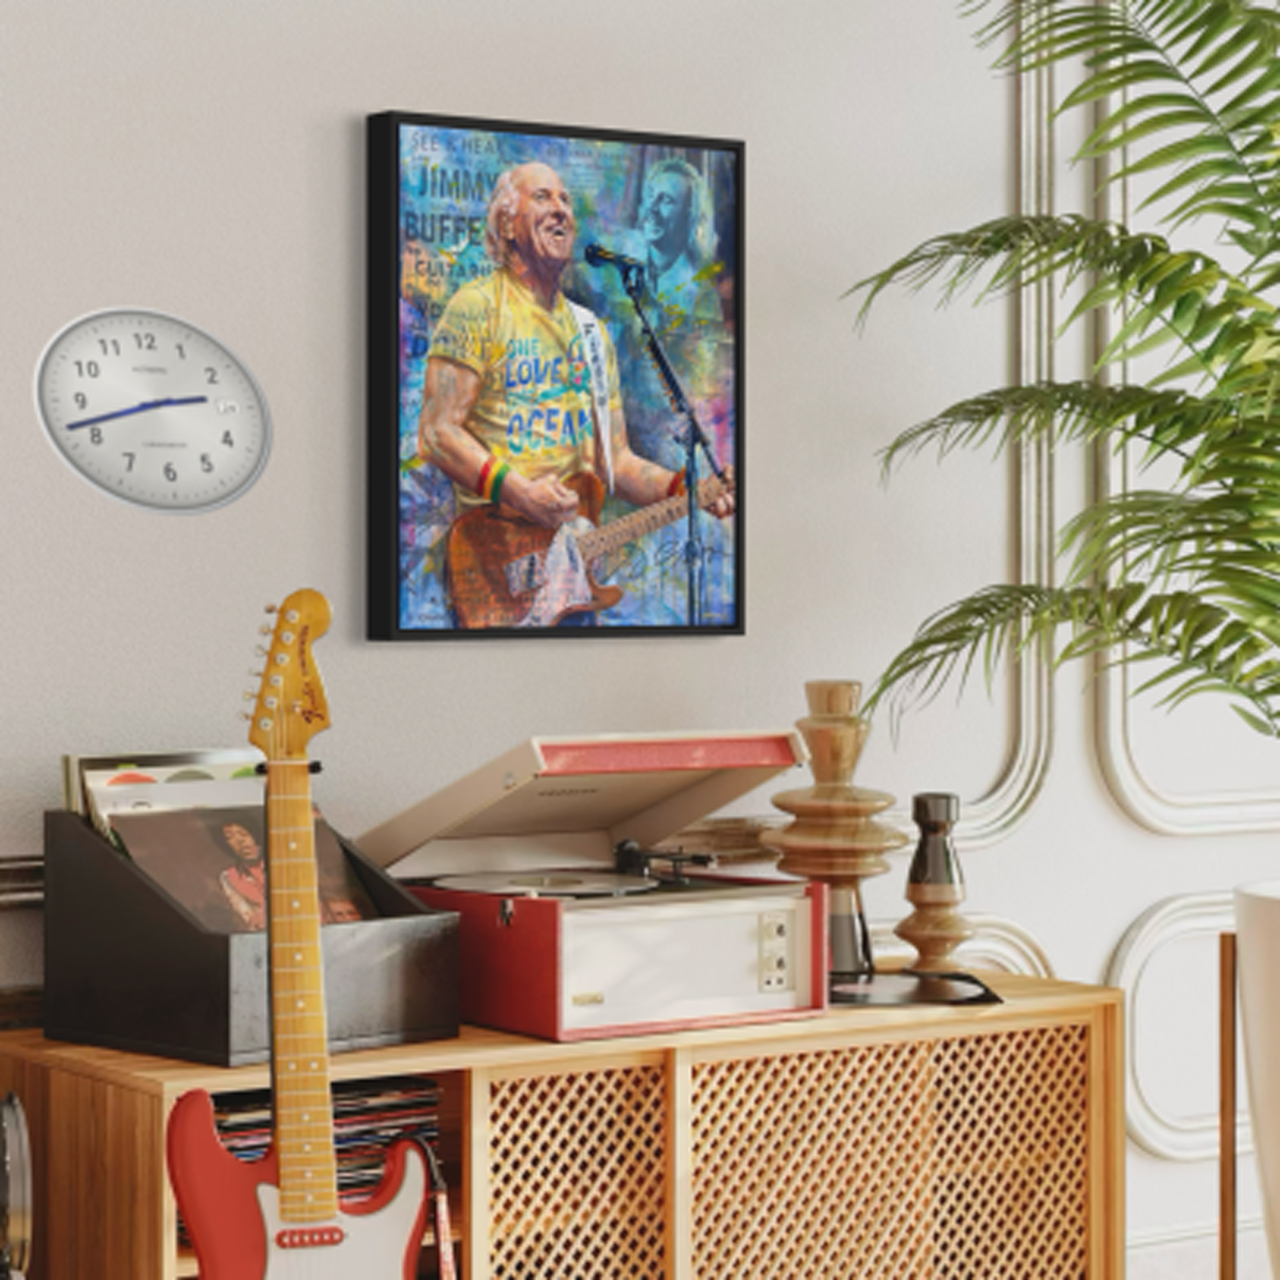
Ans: 2:42
